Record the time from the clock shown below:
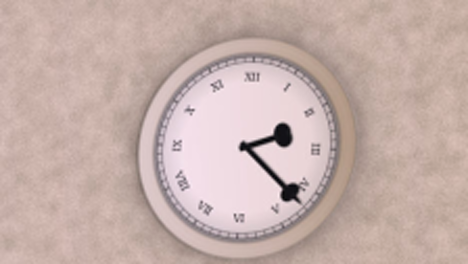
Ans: 2:22
